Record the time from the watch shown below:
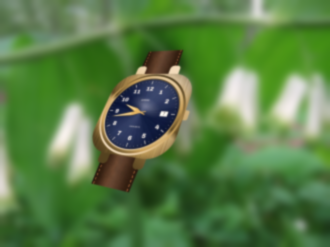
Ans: 9:43
